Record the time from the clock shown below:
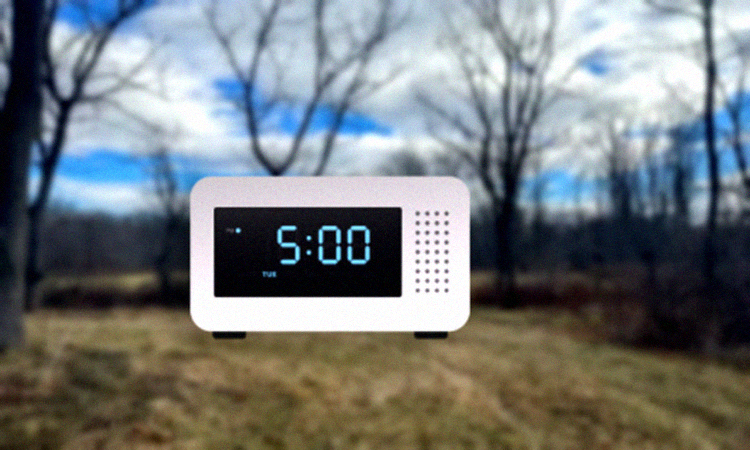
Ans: 5:00
